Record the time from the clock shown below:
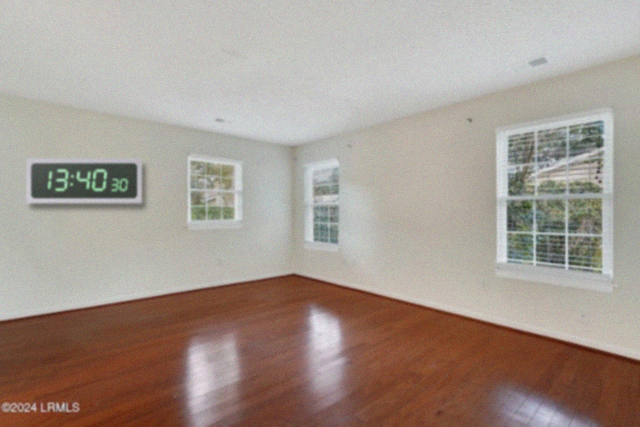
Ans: 13:40:30
